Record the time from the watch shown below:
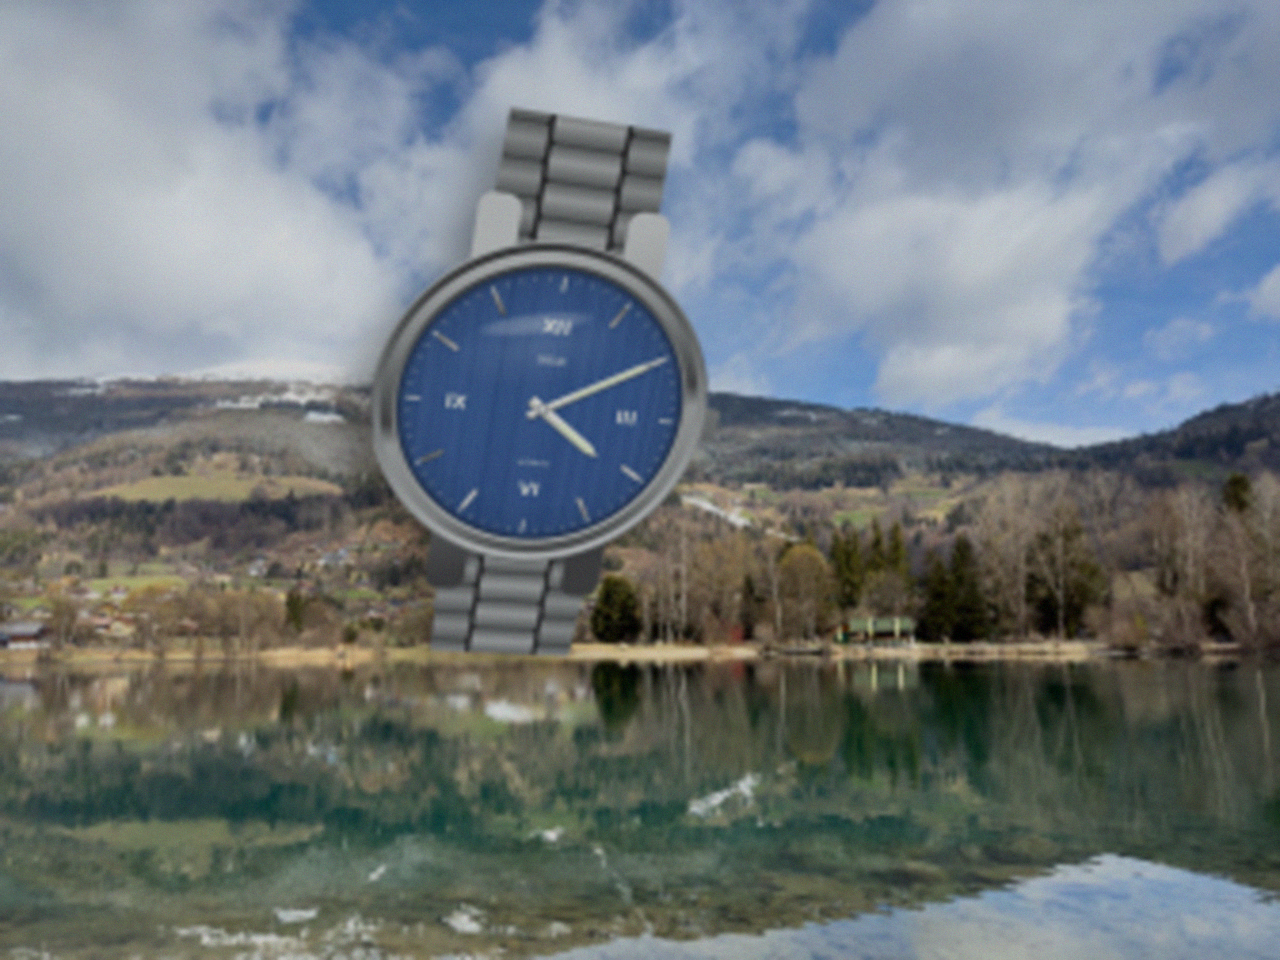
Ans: 4:10
